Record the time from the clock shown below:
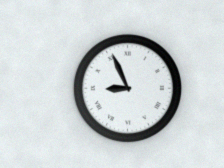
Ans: 8:56
